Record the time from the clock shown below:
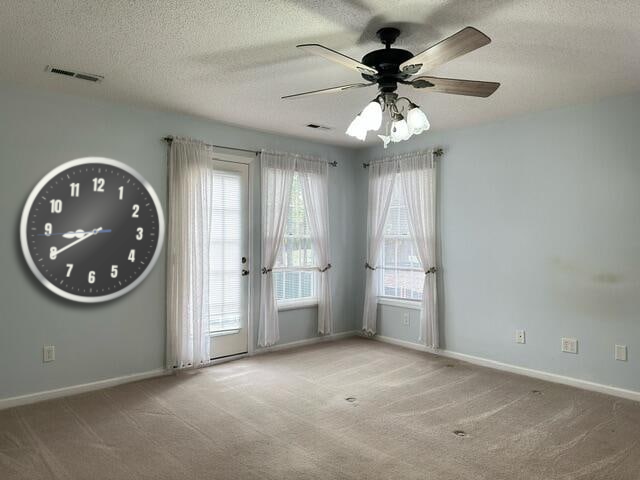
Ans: 8:39:44
